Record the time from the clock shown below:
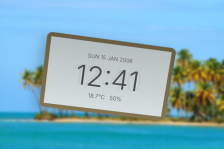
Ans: 12:41
